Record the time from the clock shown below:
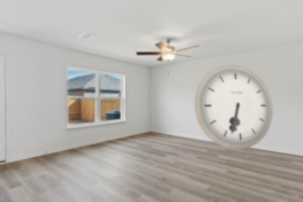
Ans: 6:33
